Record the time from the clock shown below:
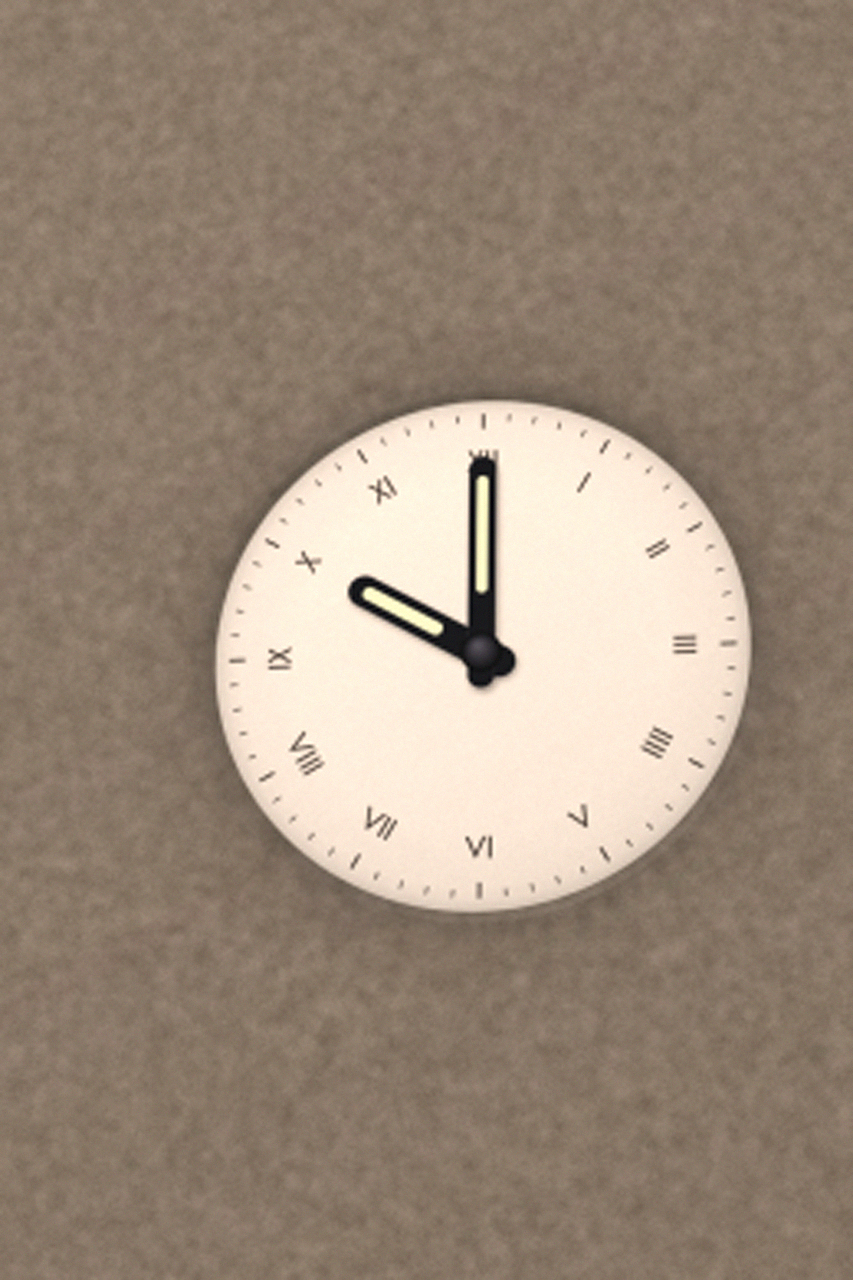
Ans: 10:00
